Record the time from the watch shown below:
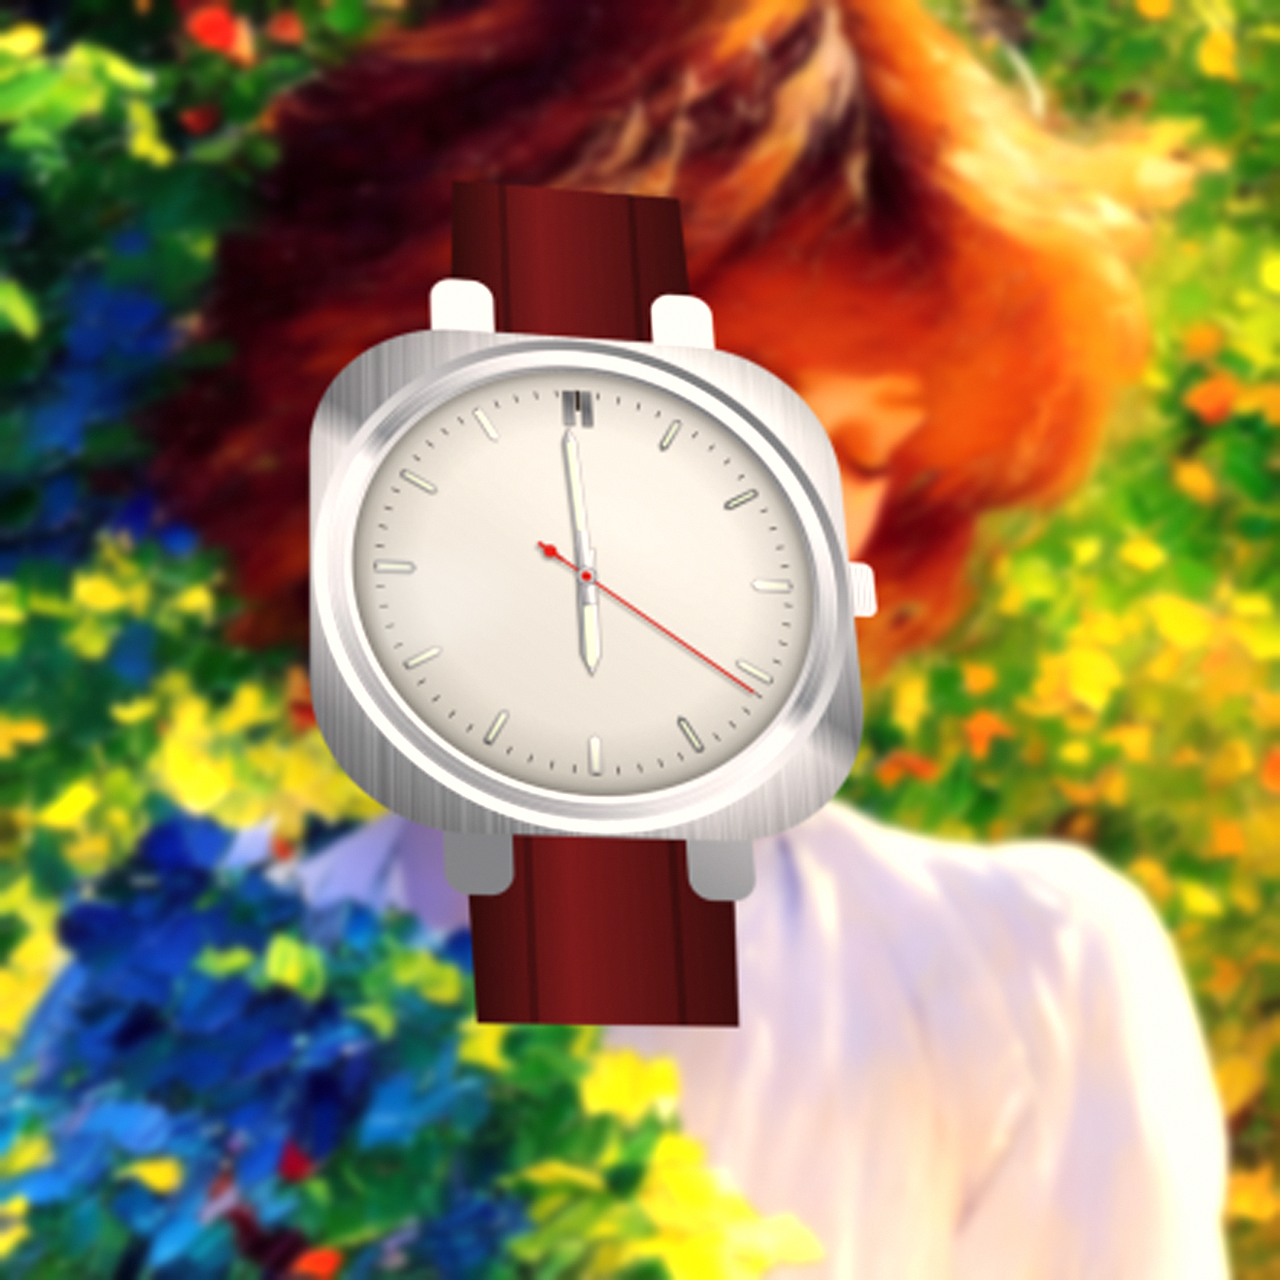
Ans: 5:59:21
